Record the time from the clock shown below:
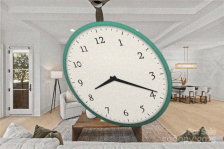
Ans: 8:19
